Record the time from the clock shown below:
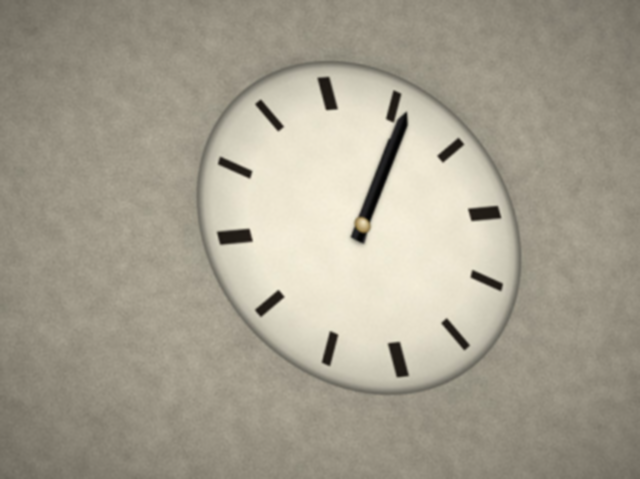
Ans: 1:06
